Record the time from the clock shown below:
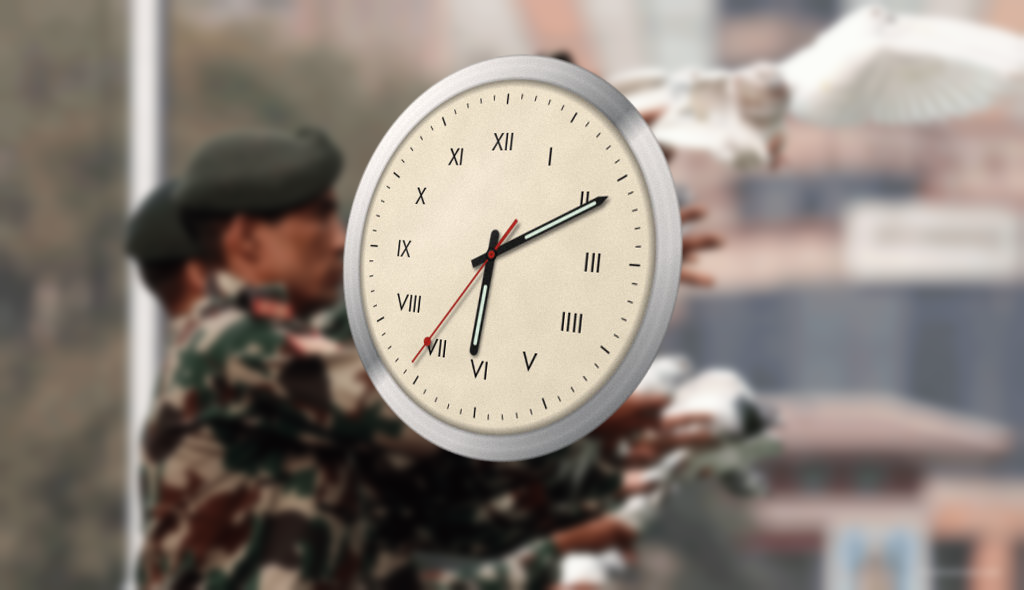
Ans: 6:10:36
